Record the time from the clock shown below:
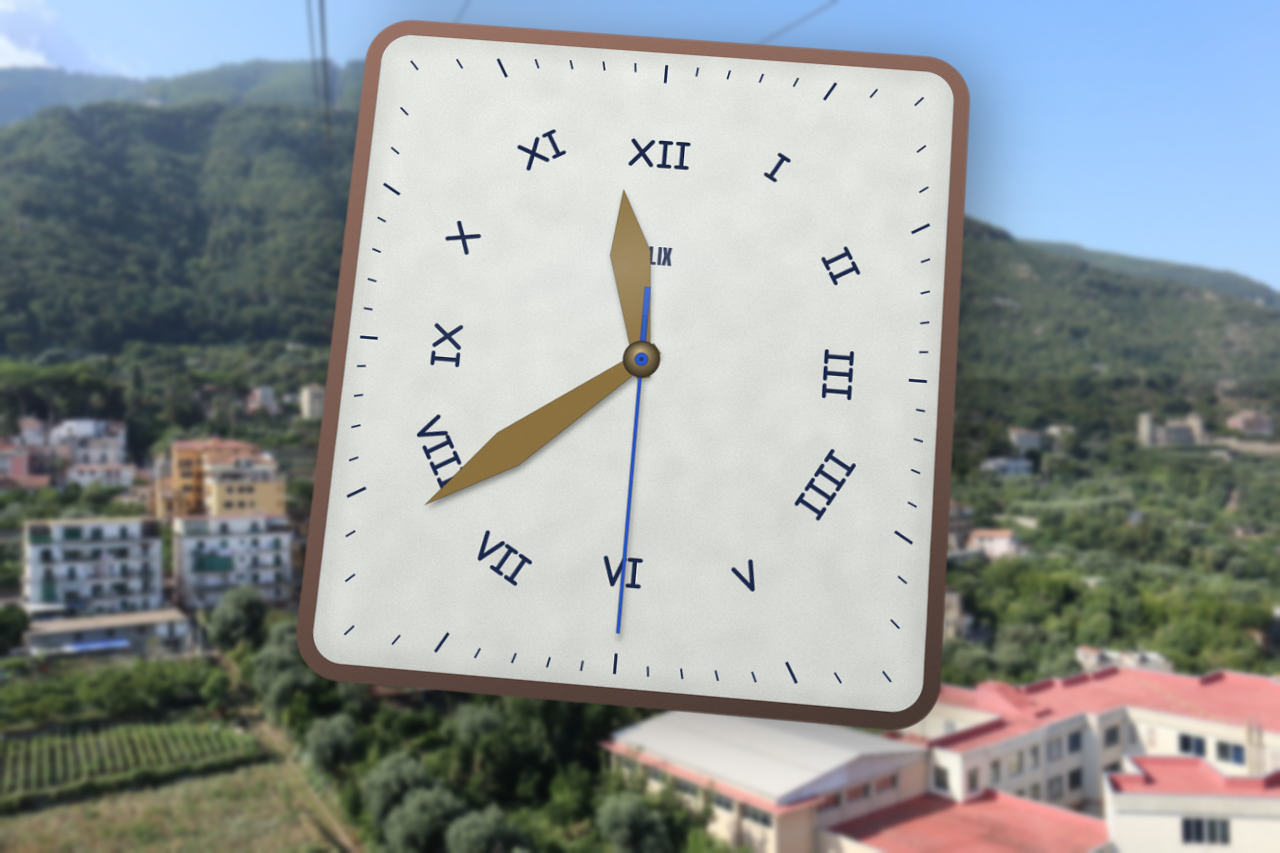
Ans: 11:38:30
